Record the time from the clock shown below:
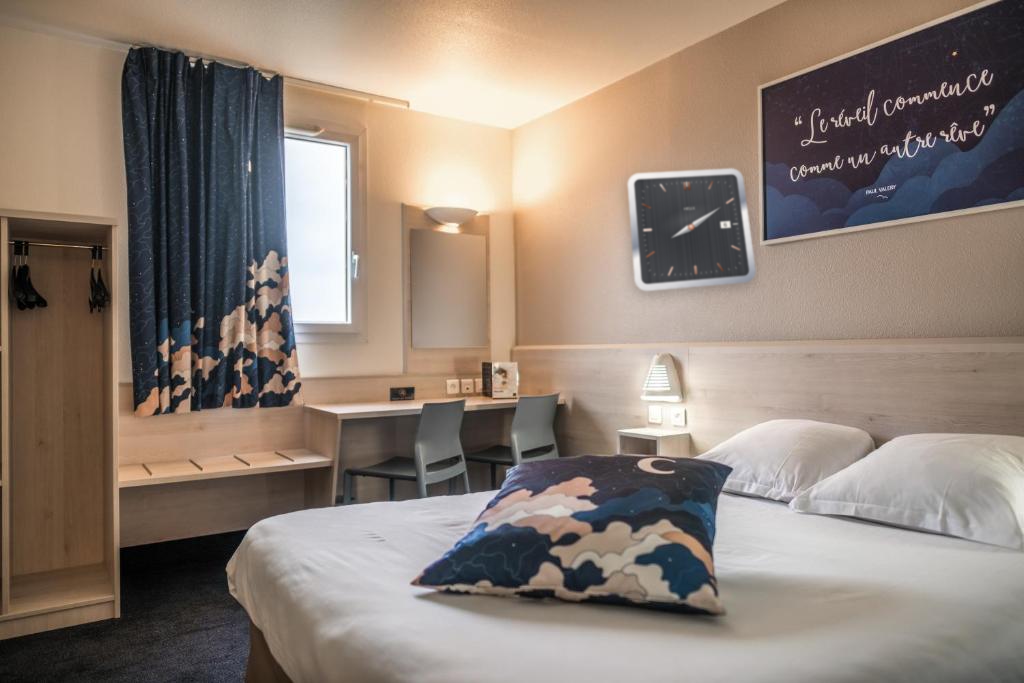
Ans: 8:10
